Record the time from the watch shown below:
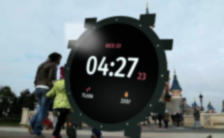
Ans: 4:27
